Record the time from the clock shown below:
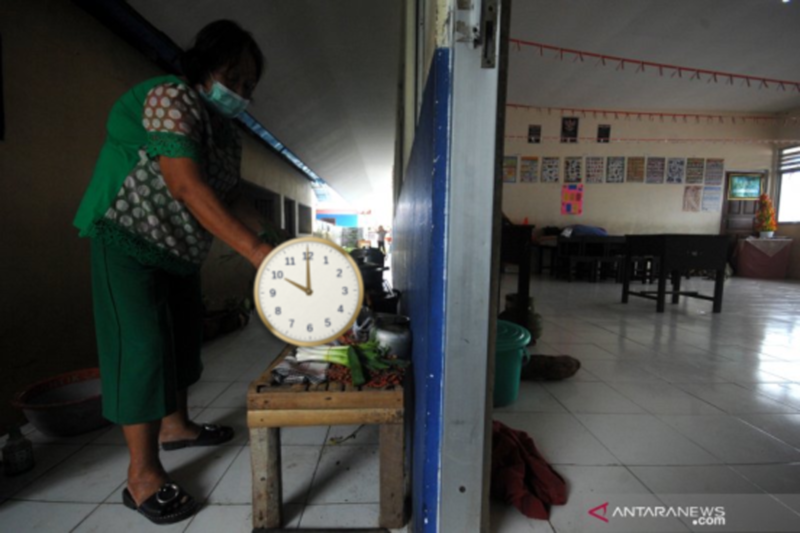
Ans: 10:00
